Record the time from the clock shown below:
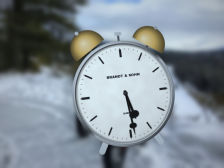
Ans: 5:29
